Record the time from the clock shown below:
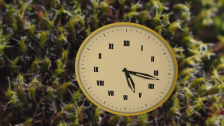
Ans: 5:17
